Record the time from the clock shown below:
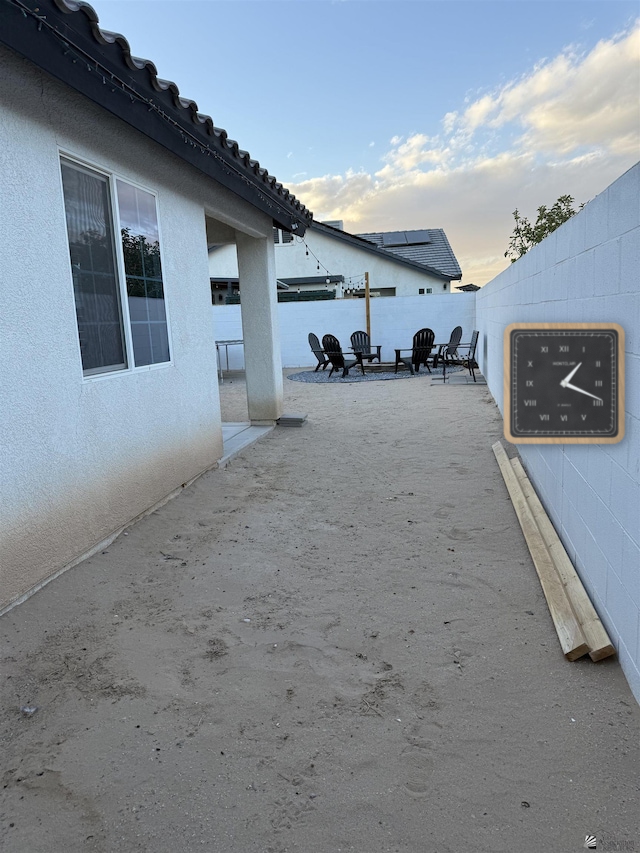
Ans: 1:19
